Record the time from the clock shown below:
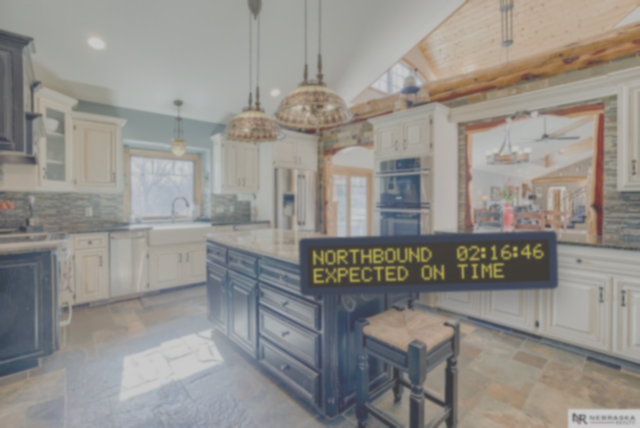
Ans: 2:16:46
